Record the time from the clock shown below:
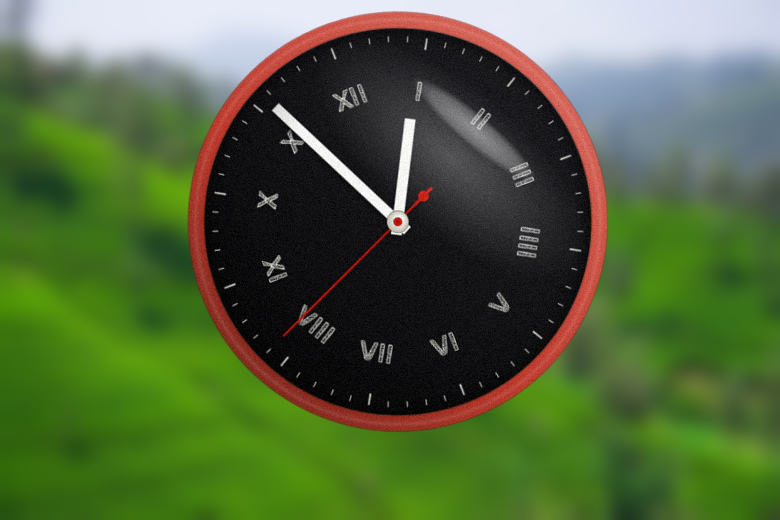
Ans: 12:55:41
